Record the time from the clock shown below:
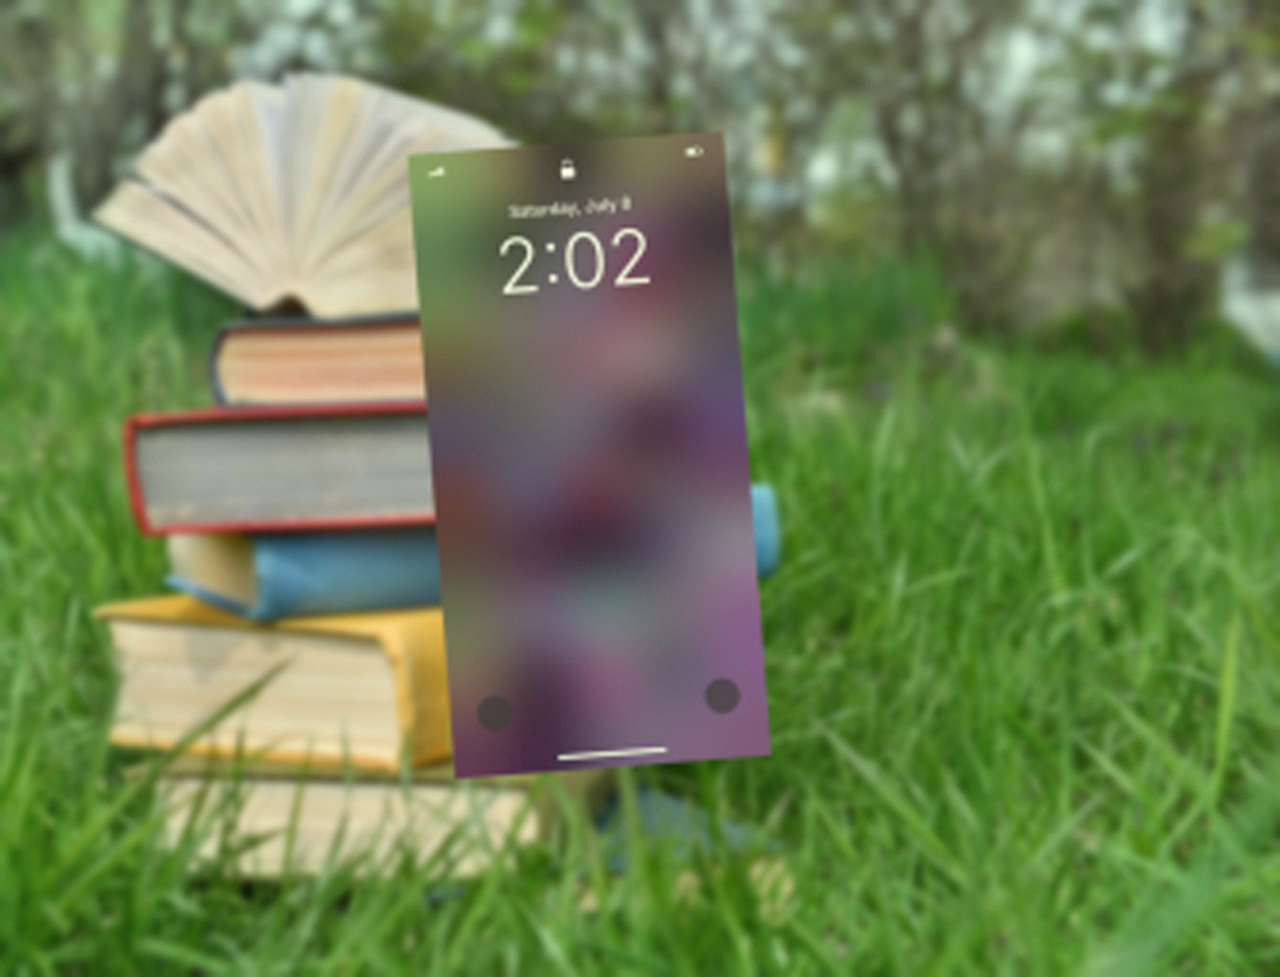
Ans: 2:02
